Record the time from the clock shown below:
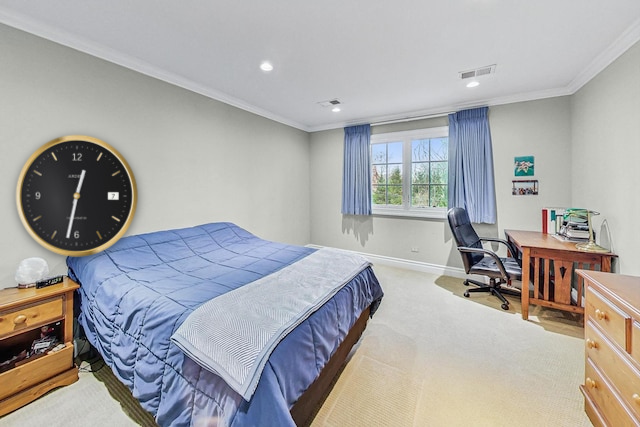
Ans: 12:32
